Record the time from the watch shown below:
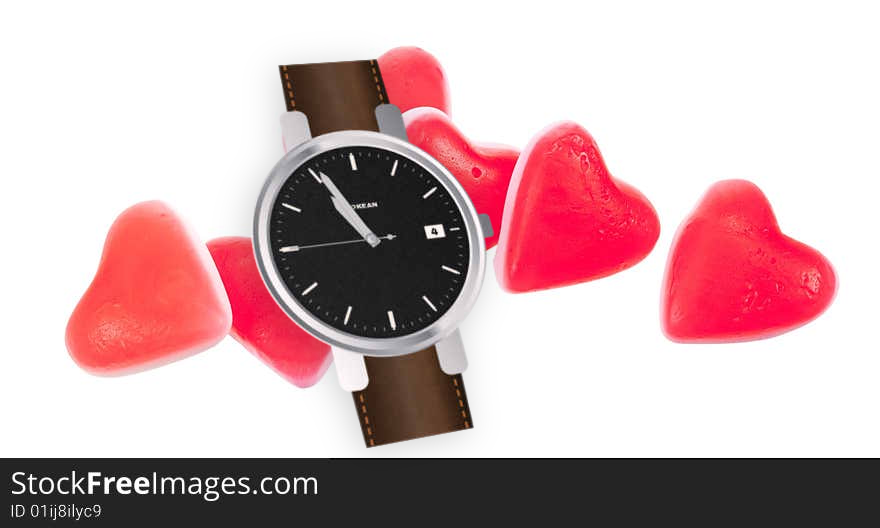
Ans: 10:55:45
